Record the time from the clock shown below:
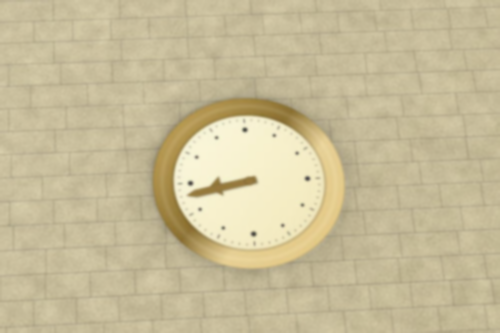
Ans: 8:43
